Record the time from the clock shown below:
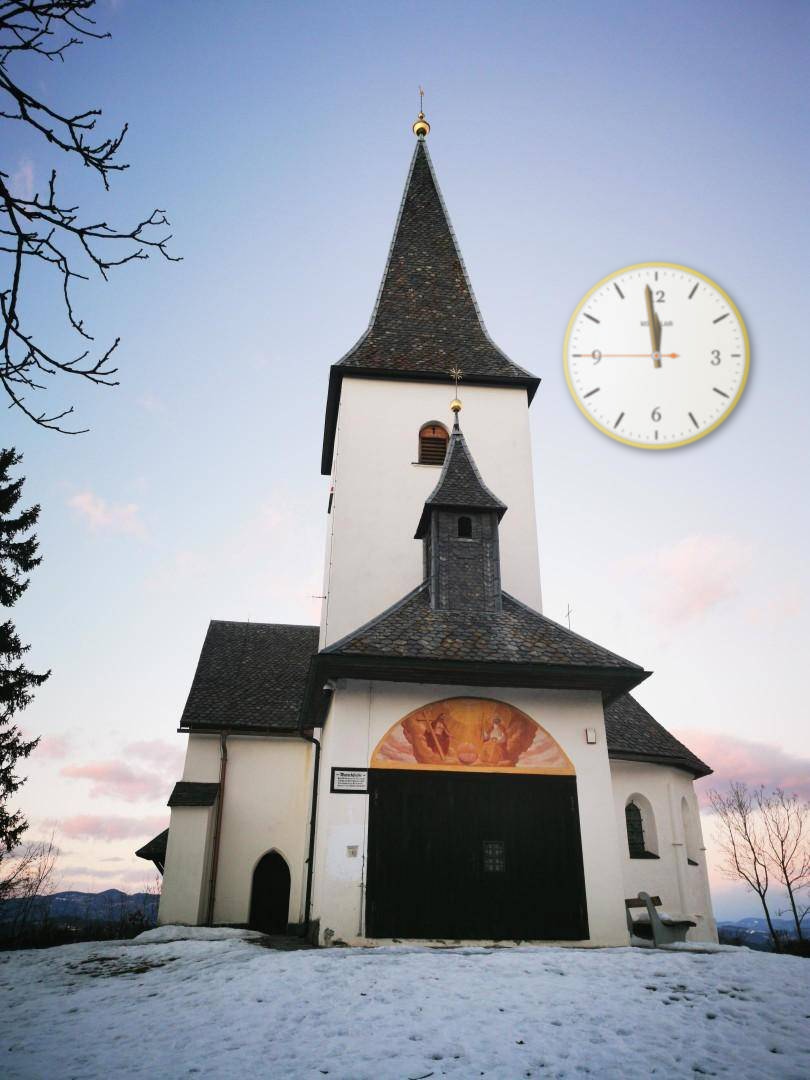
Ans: 11:58:45
